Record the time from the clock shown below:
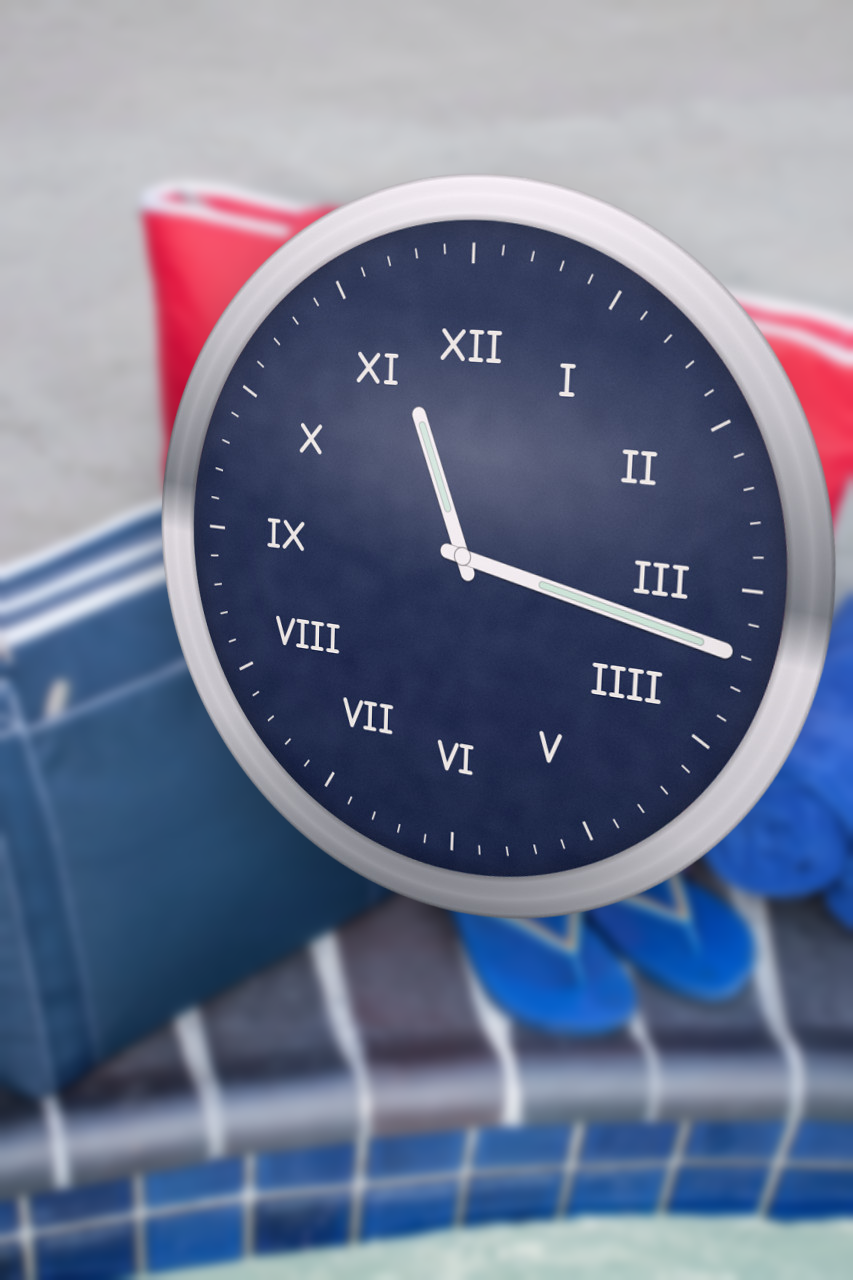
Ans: 11:17
